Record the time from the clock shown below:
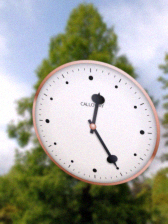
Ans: 12:25
